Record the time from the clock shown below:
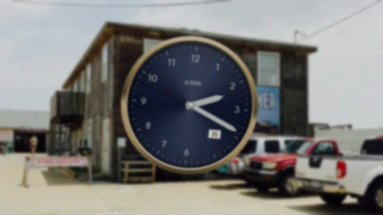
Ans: 2:19
